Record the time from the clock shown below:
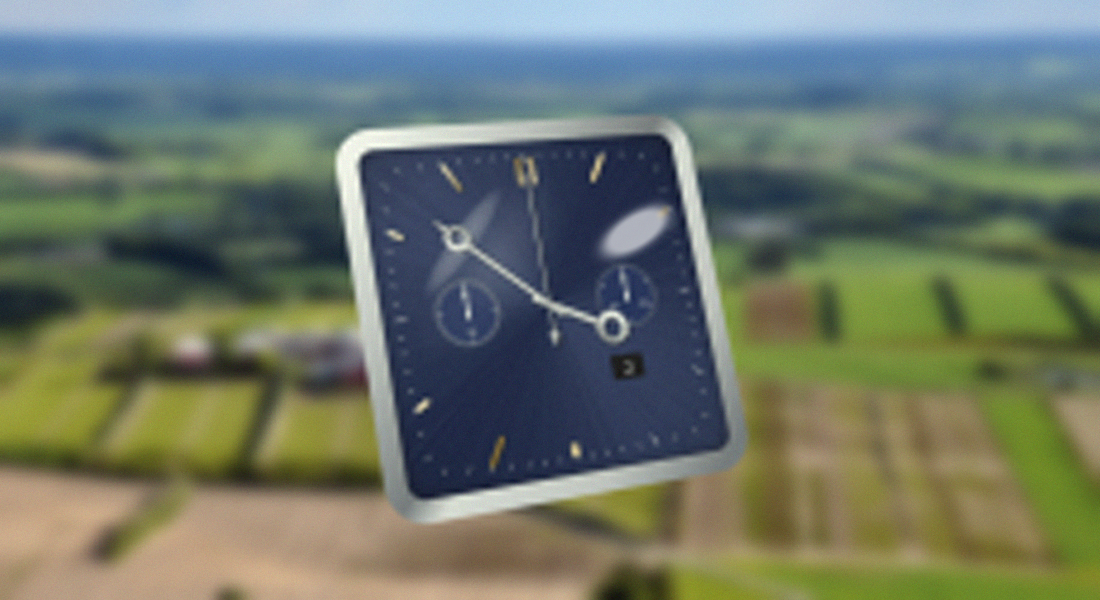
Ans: 3:52
